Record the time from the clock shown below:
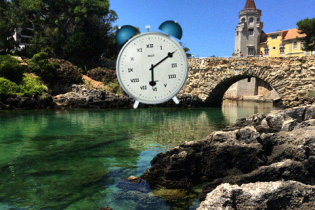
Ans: 6:10
